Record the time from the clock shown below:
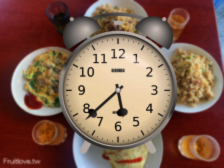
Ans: 5:38
